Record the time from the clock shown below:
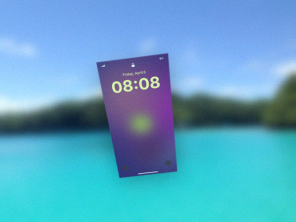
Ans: 8:08
